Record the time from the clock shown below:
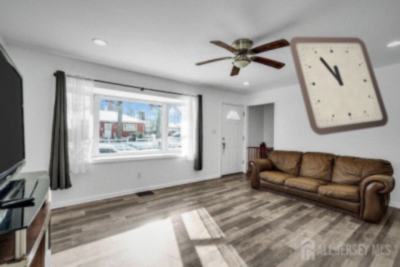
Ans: 11:55
